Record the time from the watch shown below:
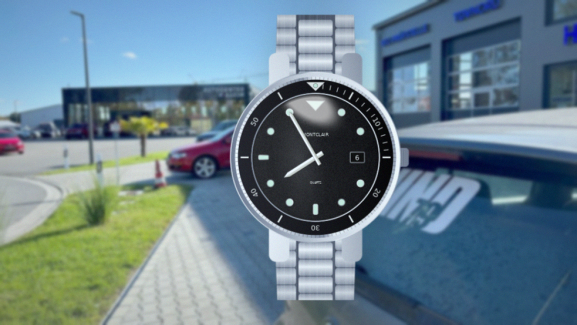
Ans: 7:55
